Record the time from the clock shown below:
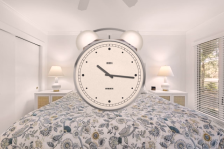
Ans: 10:16
